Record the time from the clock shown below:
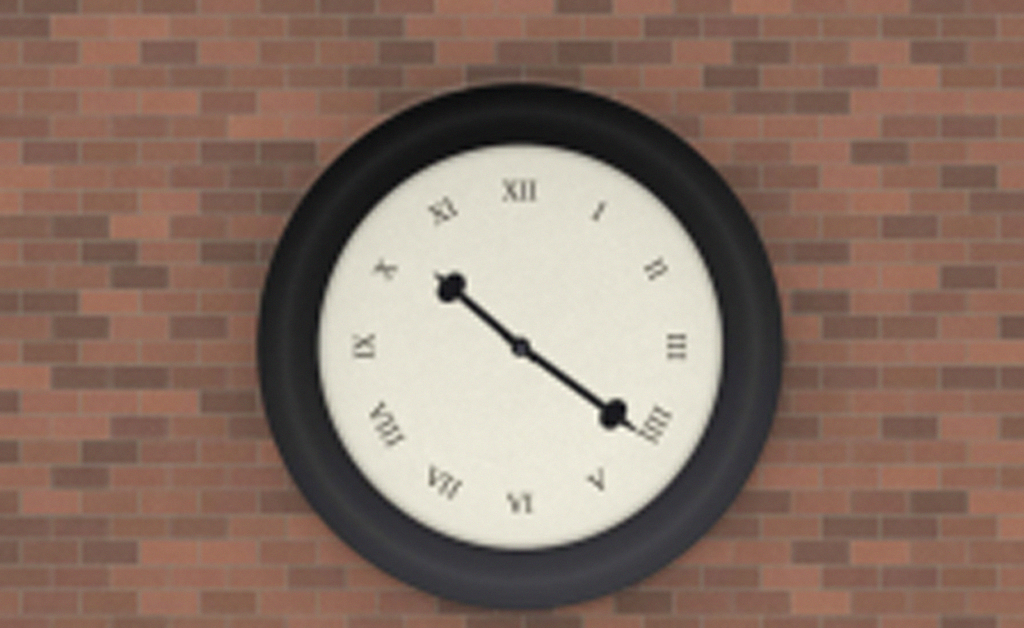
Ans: 10:21
